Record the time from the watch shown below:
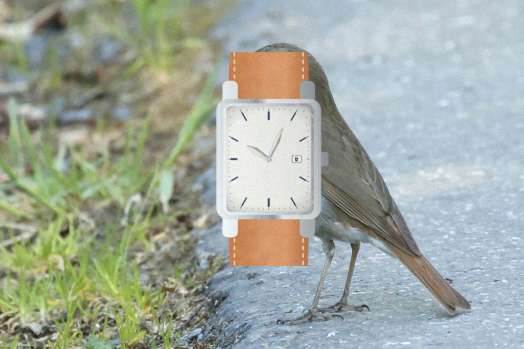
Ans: 10:04
